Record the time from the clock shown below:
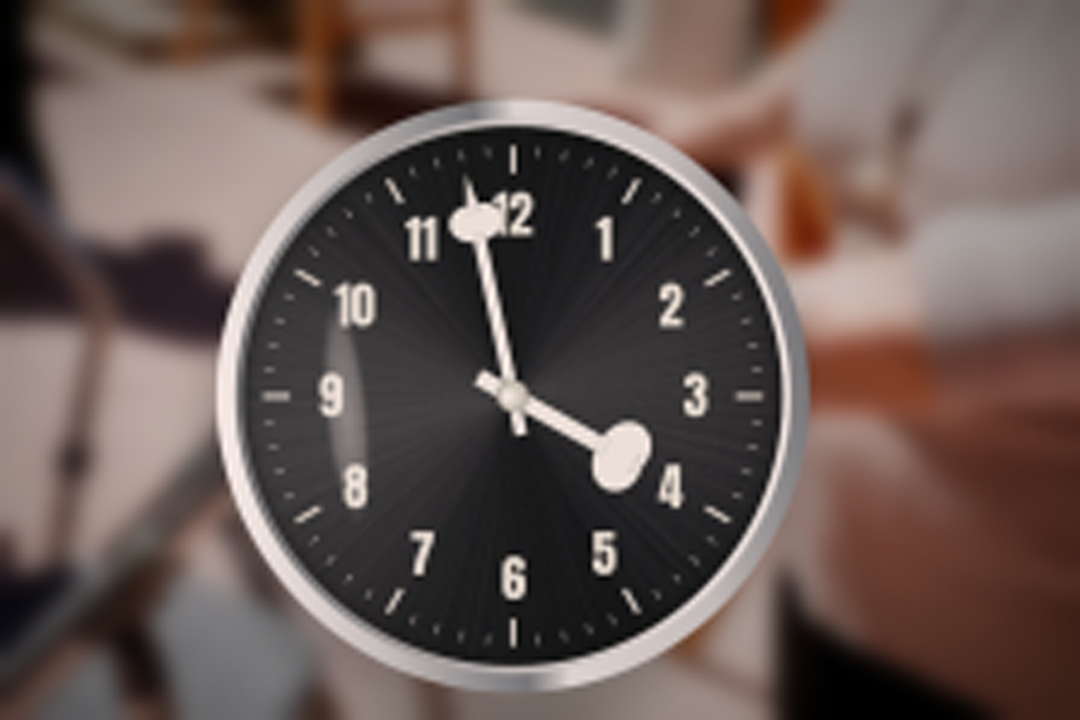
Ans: 3:58
